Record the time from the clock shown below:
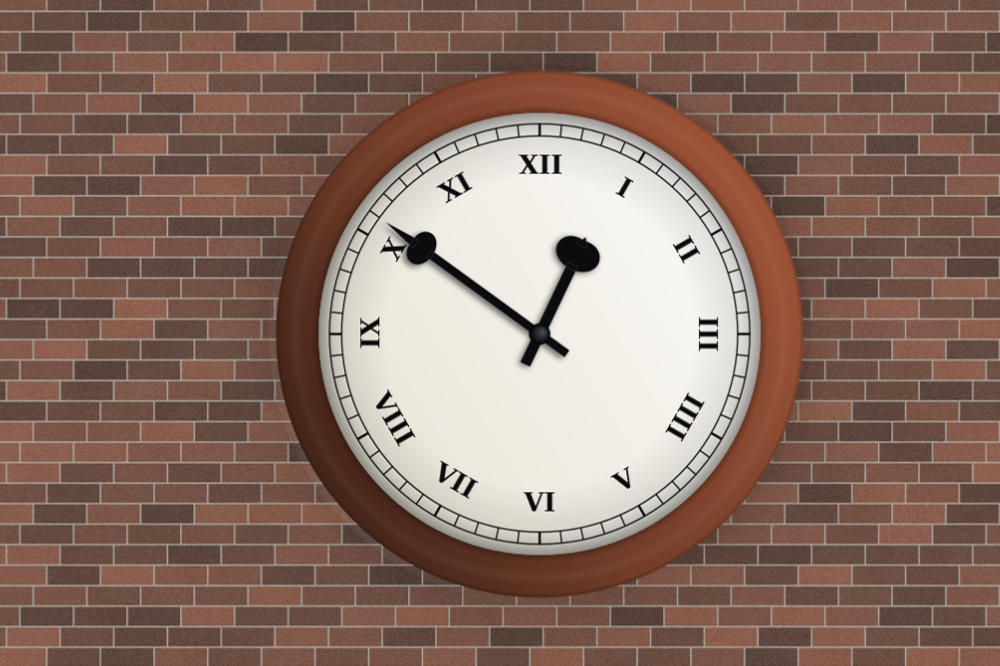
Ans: 12:51
